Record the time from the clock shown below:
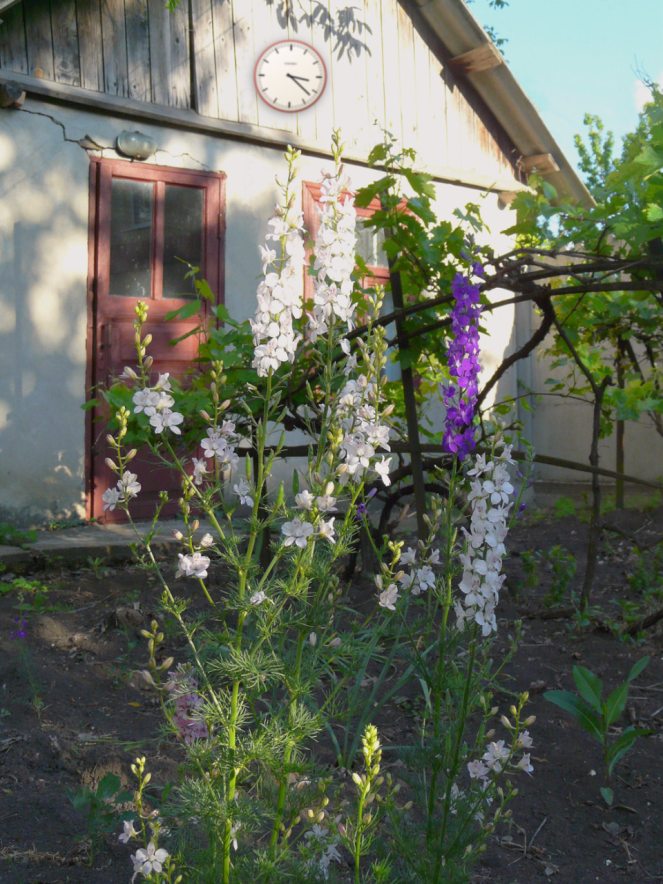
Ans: 3:22
